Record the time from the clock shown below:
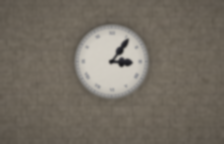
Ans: 3:06
